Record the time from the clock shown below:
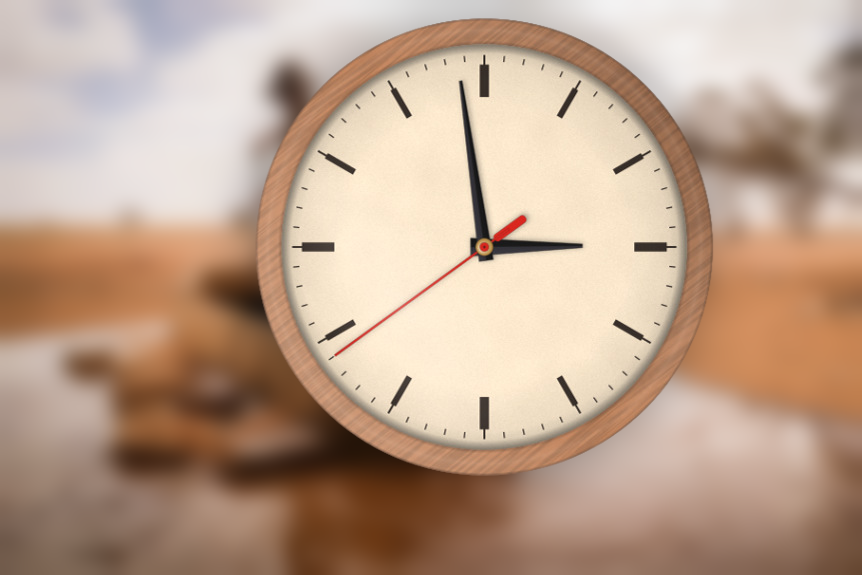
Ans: 2:58:39
